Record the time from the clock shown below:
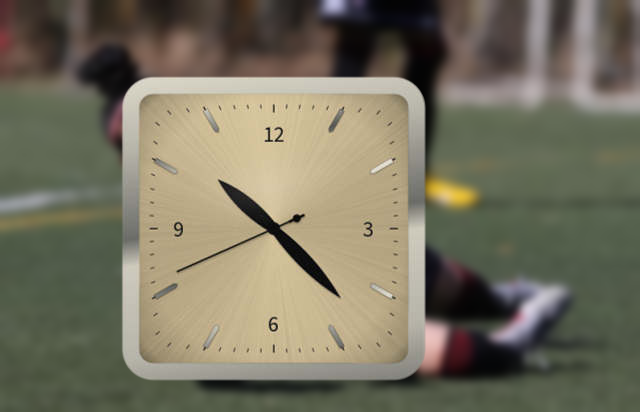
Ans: 10:22:41
